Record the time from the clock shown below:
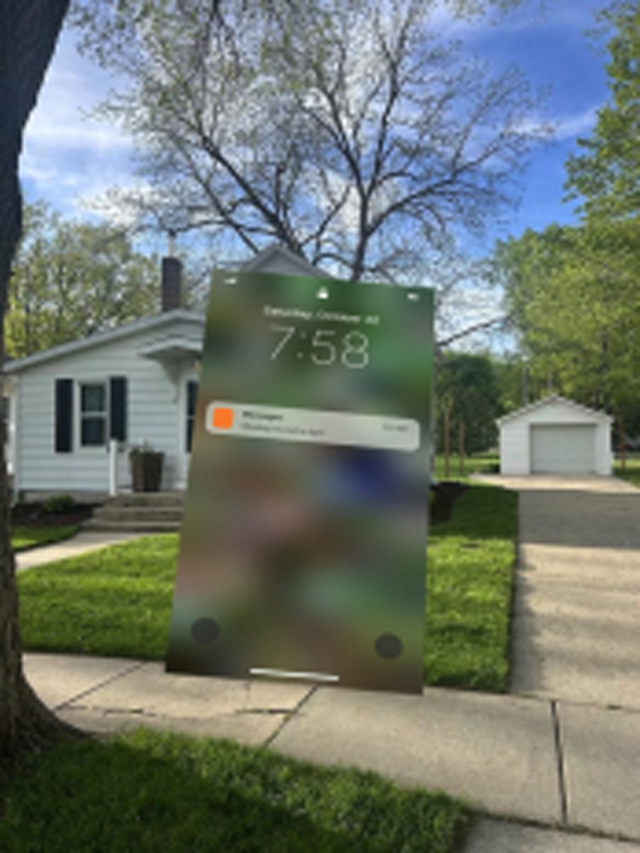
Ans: 7:58
